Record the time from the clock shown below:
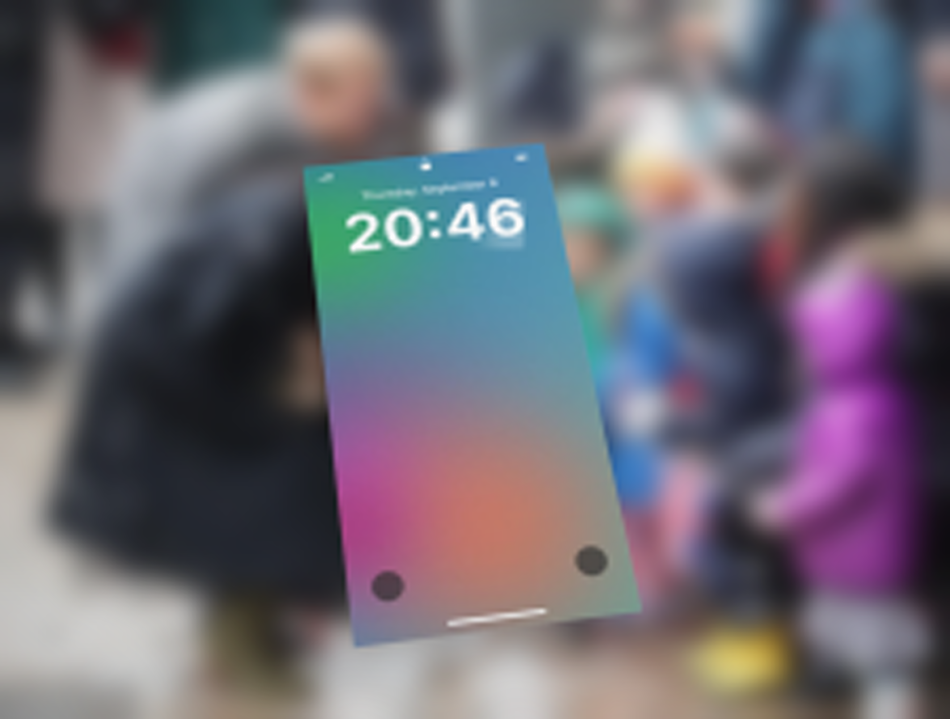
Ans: 20:46
